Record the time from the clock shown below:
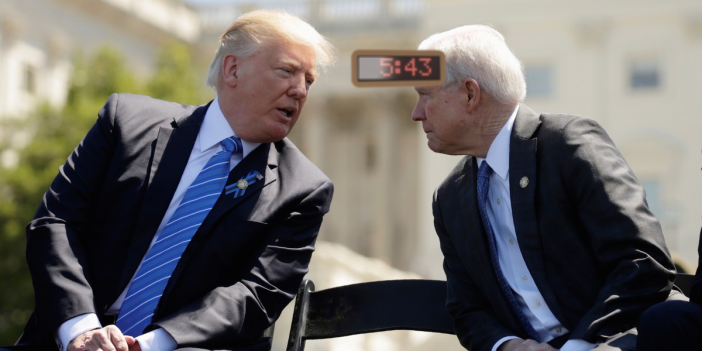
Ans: 5:43
